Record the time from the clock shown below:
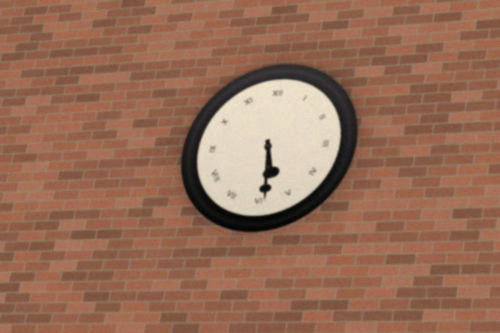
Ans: 5:29
